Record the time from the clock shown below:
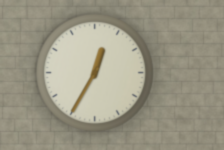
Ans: 12:35
